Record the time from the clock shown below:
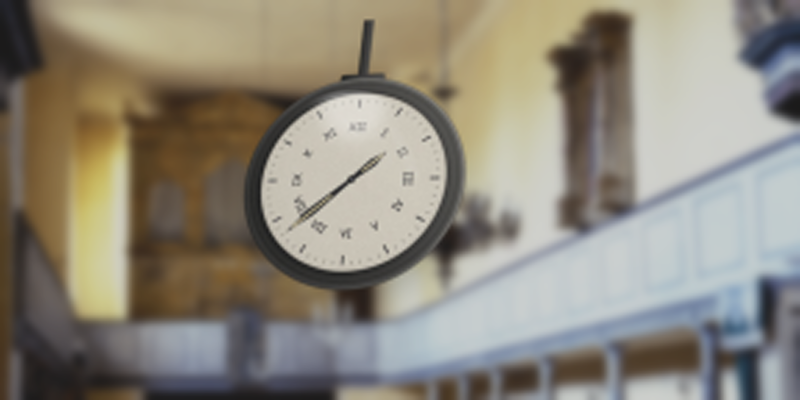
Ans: 1:38
